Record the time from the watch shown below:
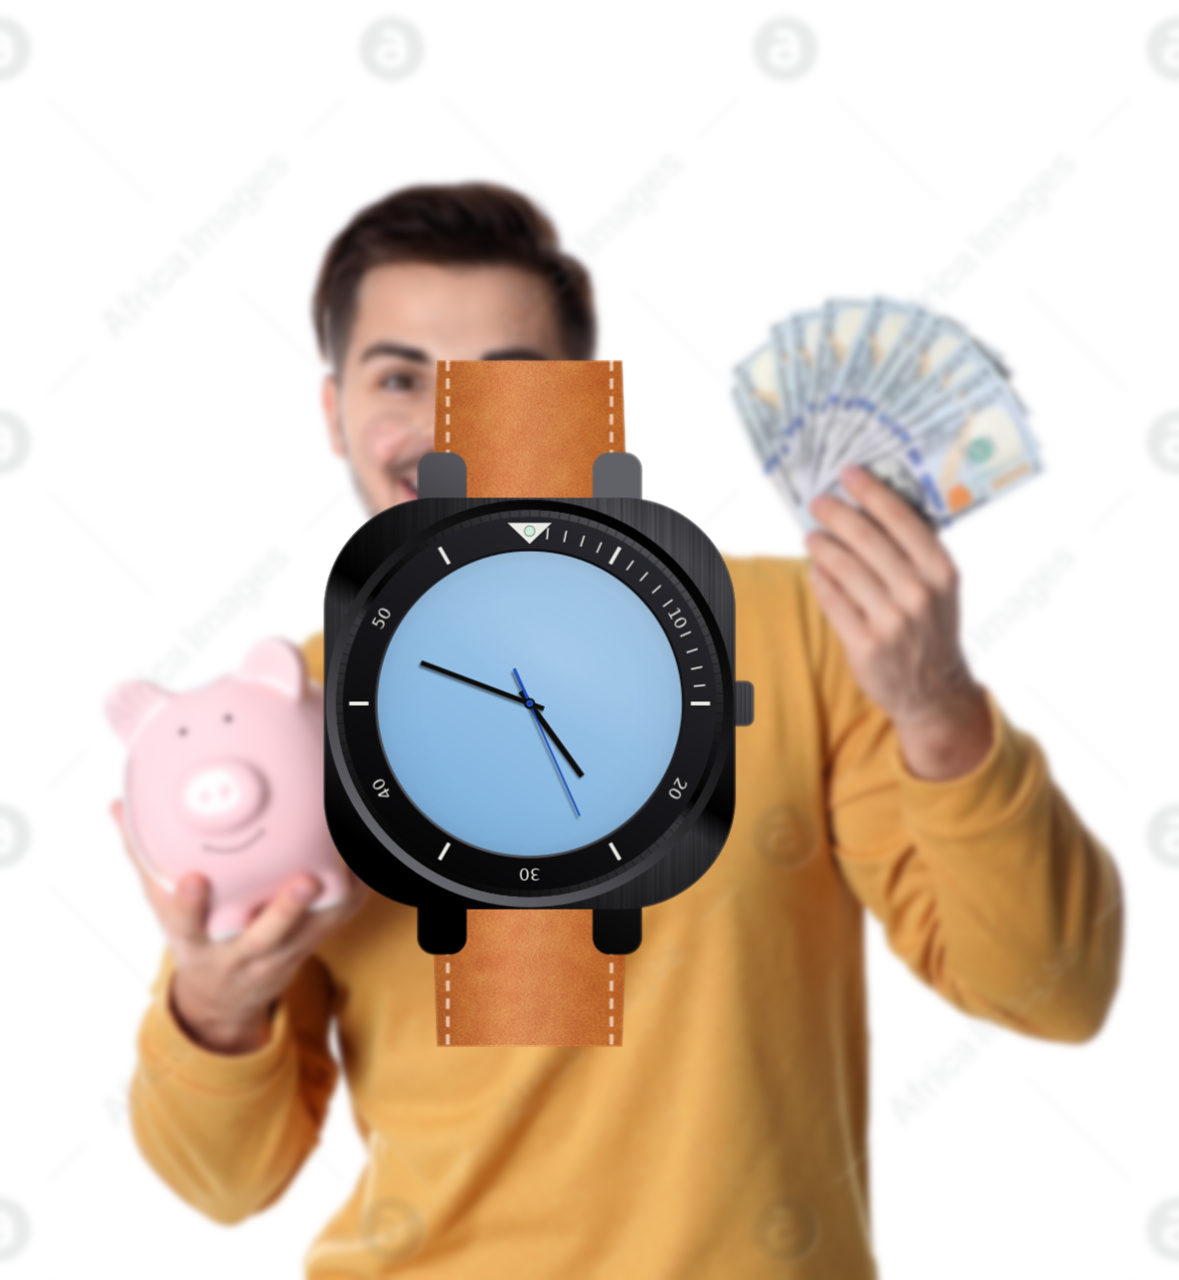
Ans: 4:48:26
